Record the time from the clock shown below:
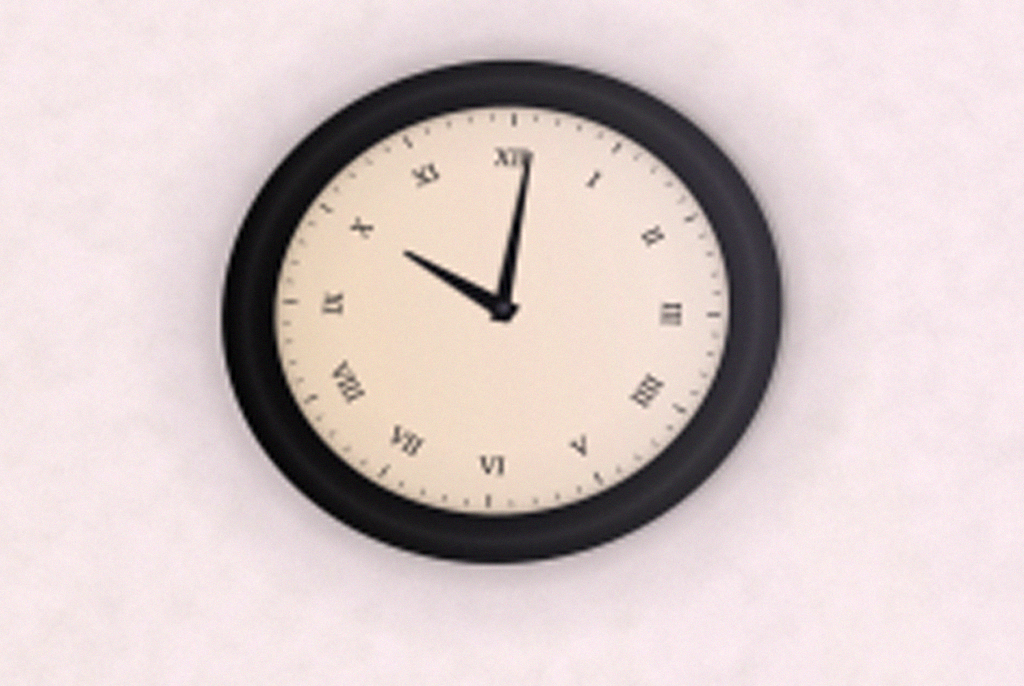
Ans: 10:01
